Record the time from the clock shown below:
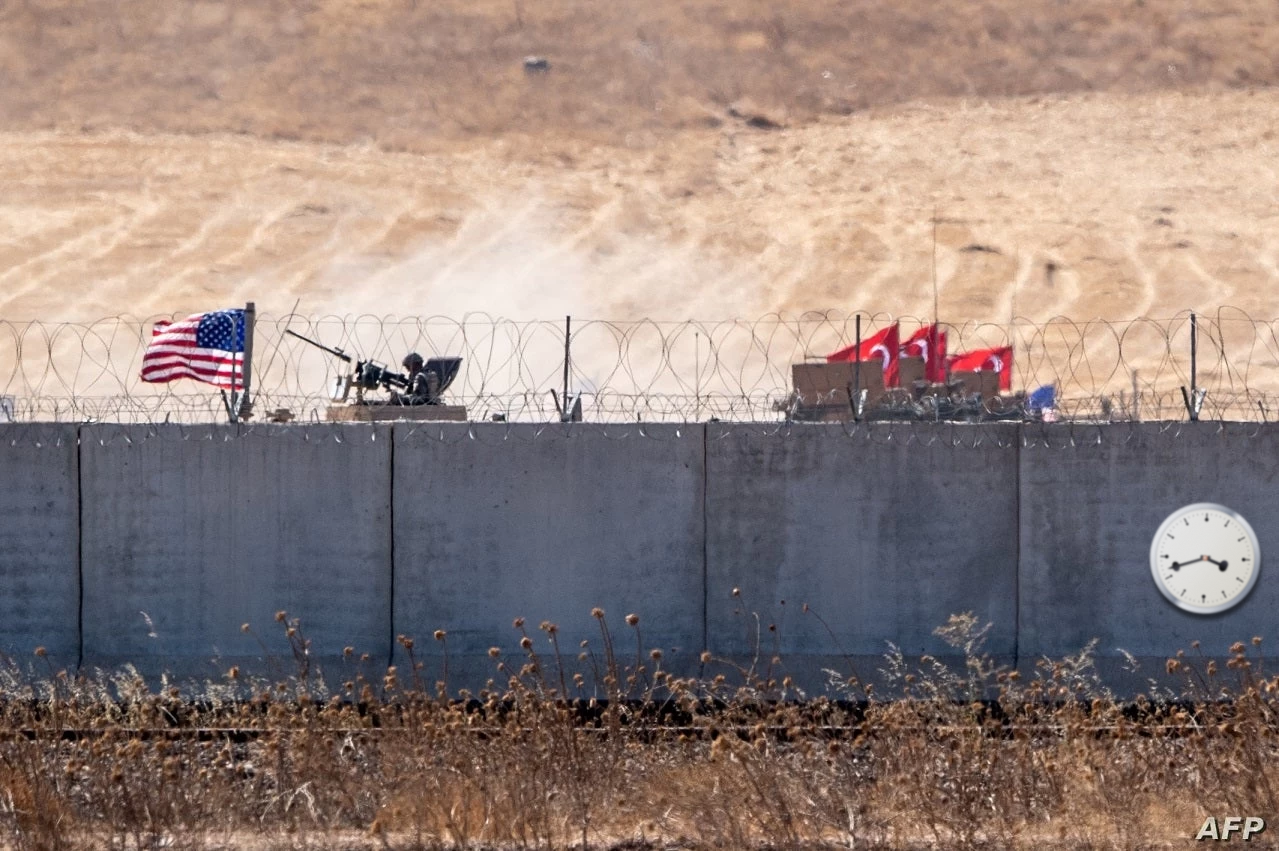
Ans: 3:42
